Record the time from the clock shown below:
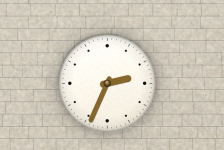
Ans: 2:34
